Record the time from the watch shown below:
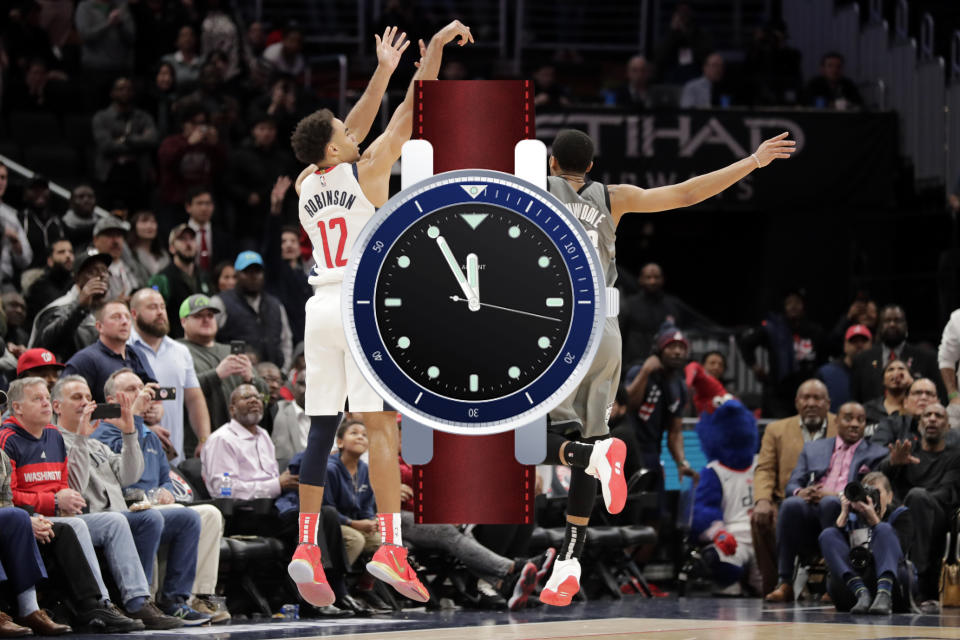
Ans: 11:55:17
